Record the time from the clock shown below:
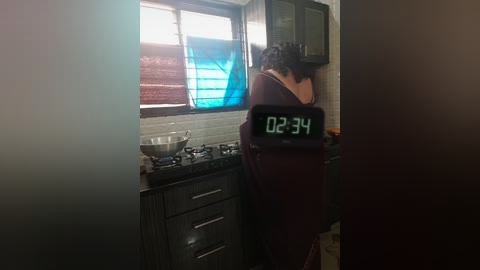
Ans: 2:34
